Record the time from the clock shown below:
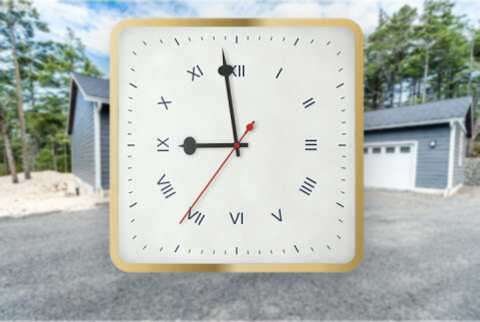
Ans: 8:58:36
